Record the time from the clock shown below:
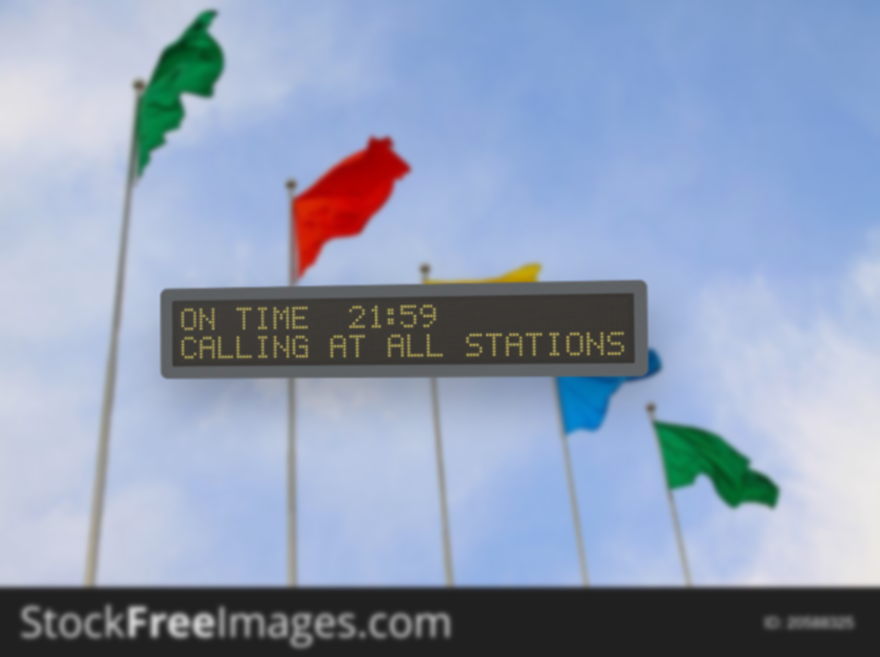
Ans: 21:59
